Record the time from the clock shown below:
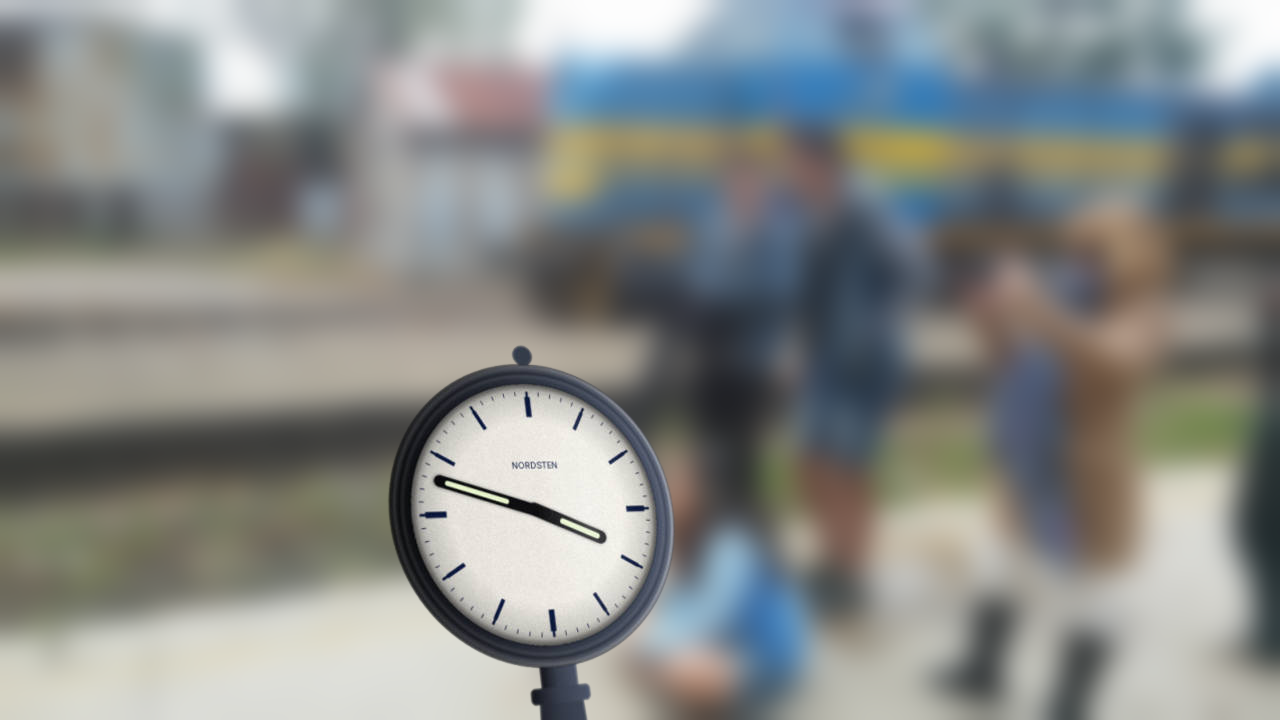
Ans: 3:48
